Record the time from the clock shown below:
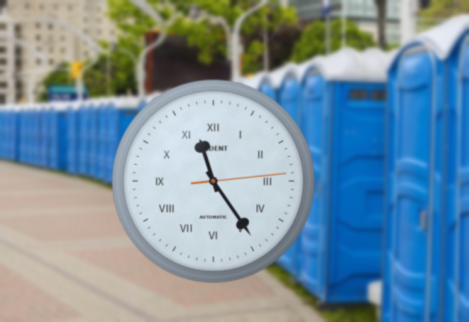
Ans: 11:24:14
